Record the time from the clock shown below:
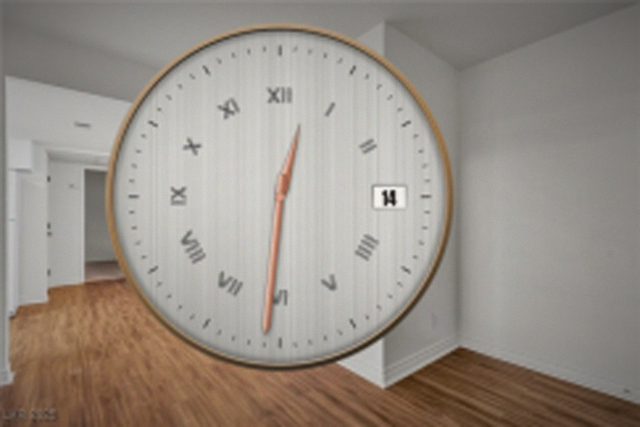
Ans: 12:31
